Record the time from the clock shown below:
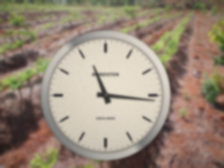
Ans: 11:16
